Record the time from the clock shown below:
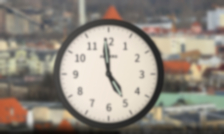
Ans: 4:59
